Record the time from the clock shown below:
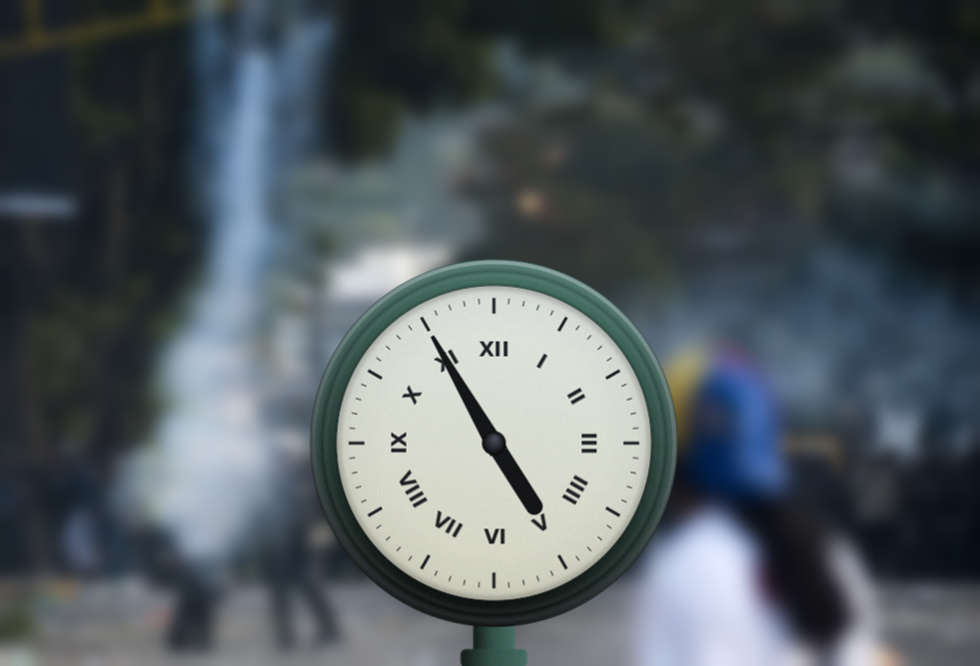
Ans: 4:55
